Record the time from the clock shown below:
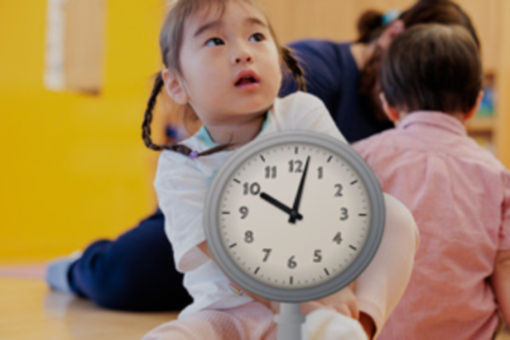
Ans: 10:02
